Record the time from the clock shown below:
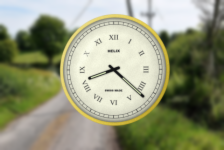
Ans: 8:22
